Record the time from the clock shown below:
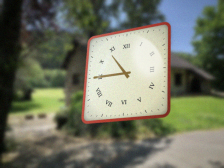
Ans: 10:45
